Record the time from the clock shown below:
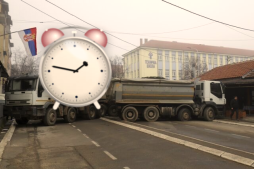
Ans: 1:47
